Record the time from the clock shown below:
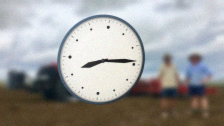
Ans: 8:14
